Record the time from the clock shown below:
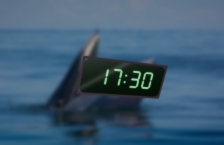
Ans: 17:30
